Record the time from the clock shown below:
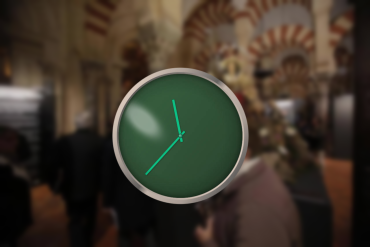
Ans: 11:37
